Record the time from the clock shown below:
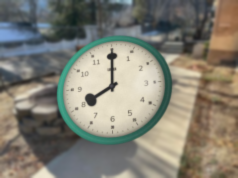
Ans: 8:00
